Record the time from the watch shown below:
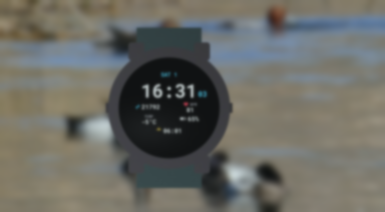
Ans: 16:31
